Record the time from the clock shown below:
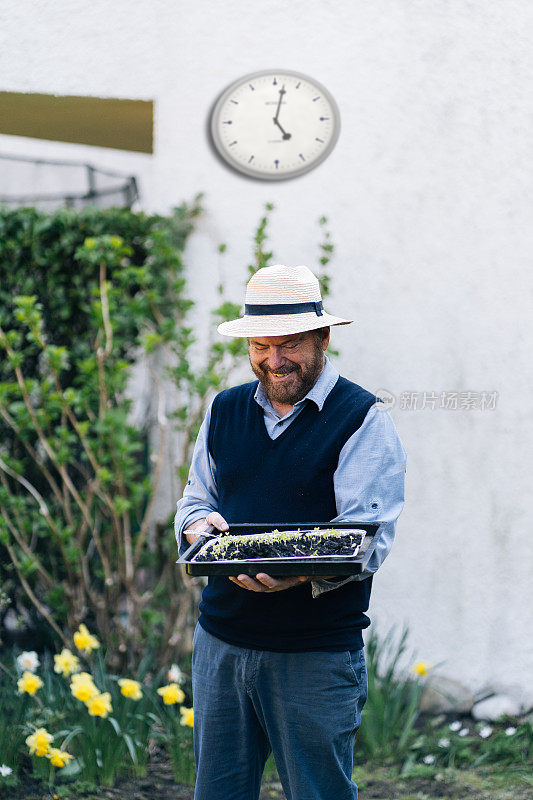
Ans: 5:02
